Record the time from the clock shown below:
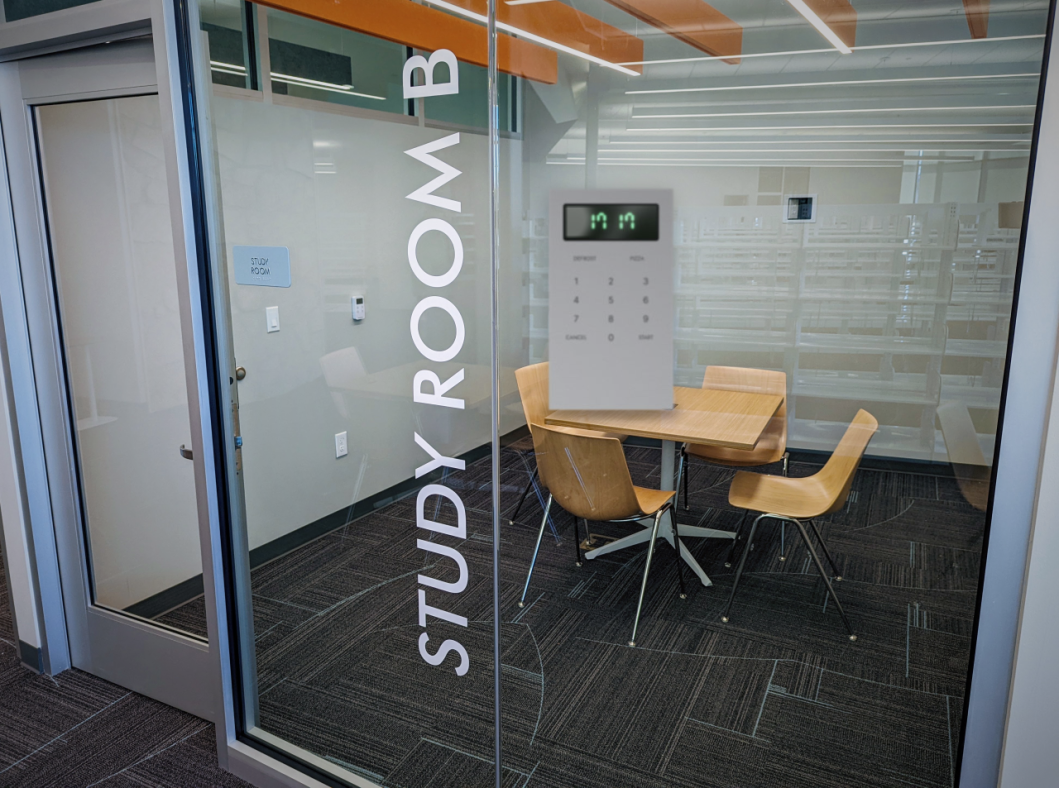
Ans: 17:17
